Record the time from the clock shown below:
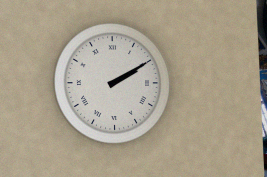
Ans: 2:10
